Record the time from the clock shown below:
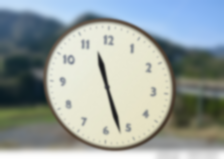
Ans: 11:27
